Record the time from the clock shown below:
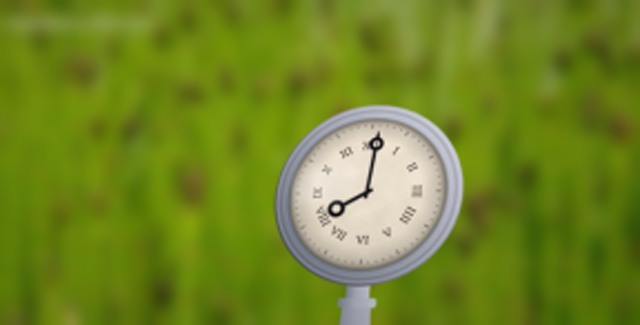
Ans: 8:01
